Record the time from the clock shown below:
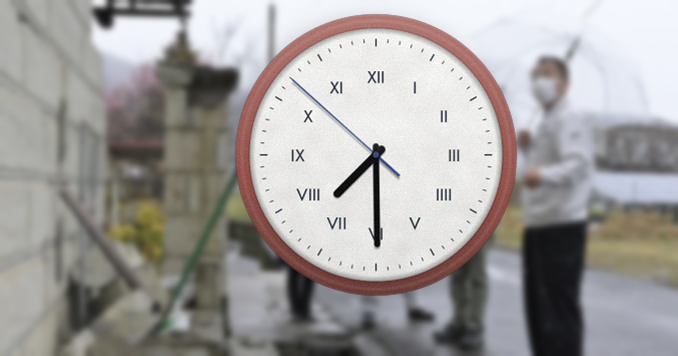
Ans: 7:29:52
